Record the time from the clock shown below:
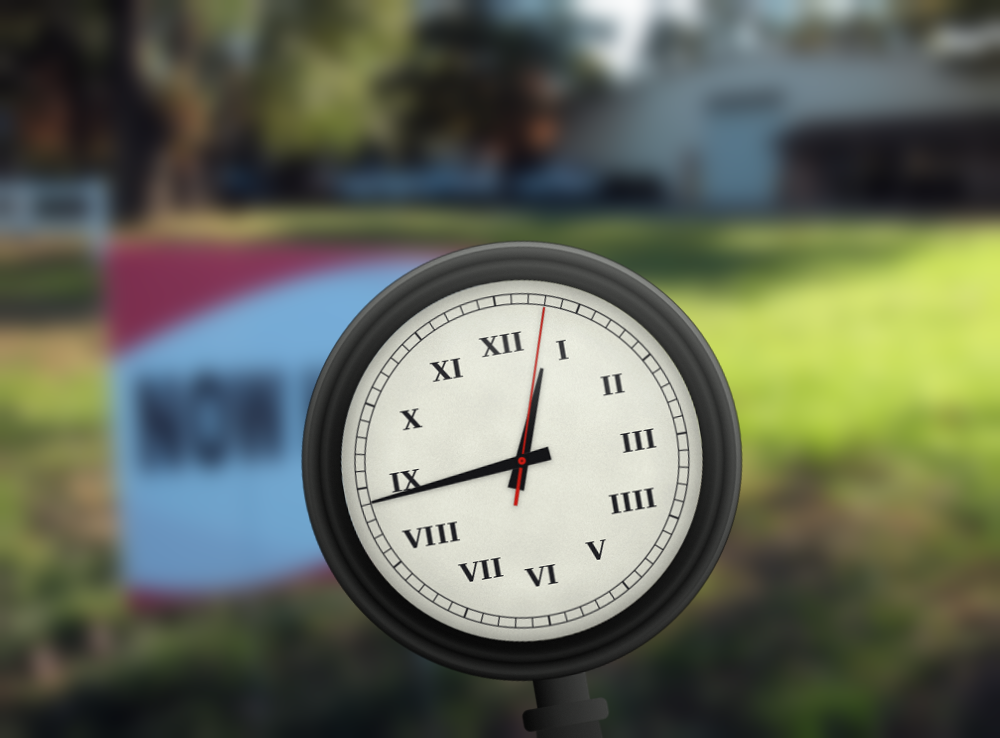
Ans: 12:44:03
